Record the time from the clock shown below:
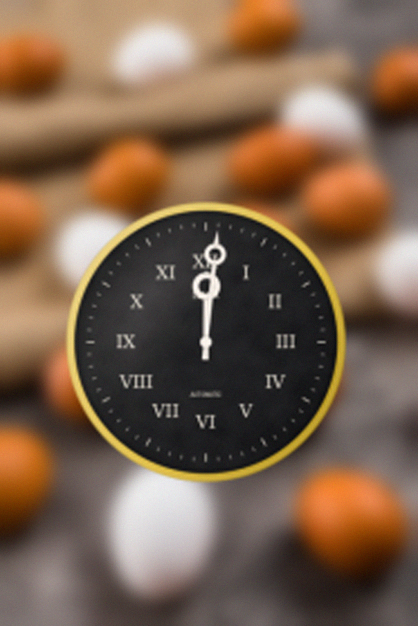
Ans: 12:01
